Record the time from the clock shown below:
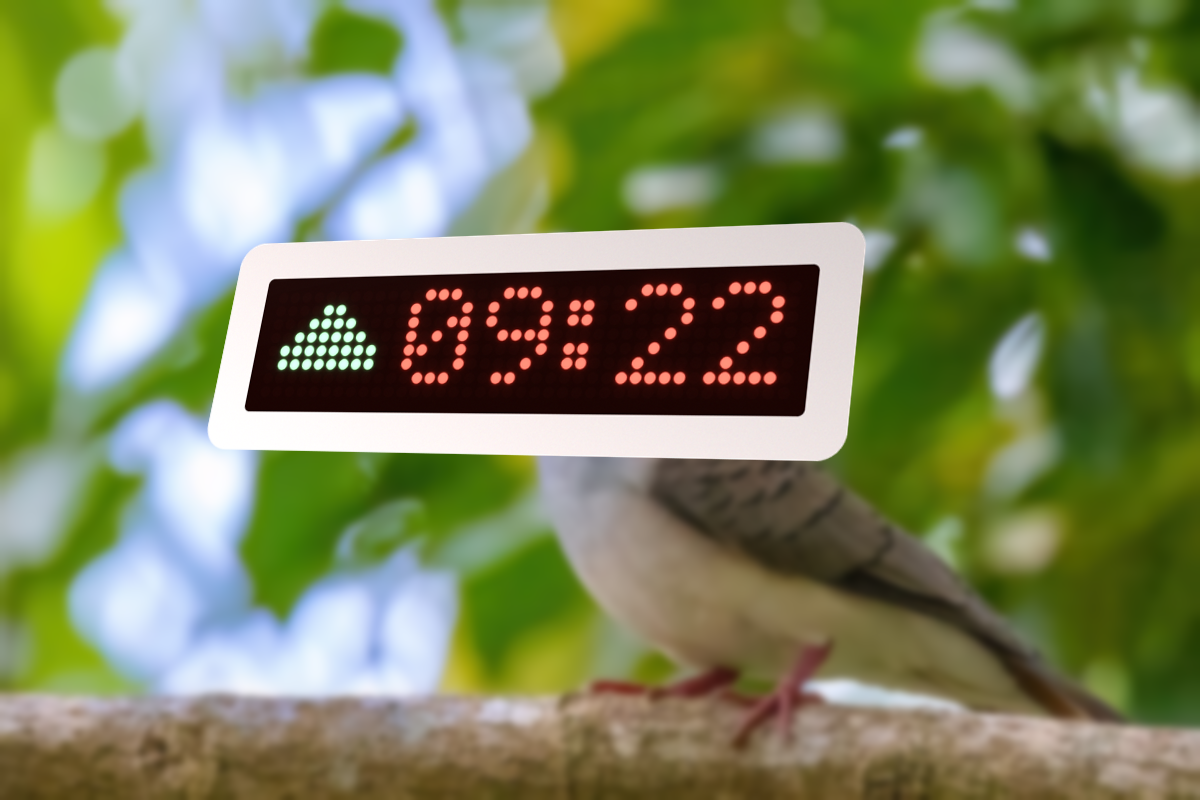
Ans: 9:22
